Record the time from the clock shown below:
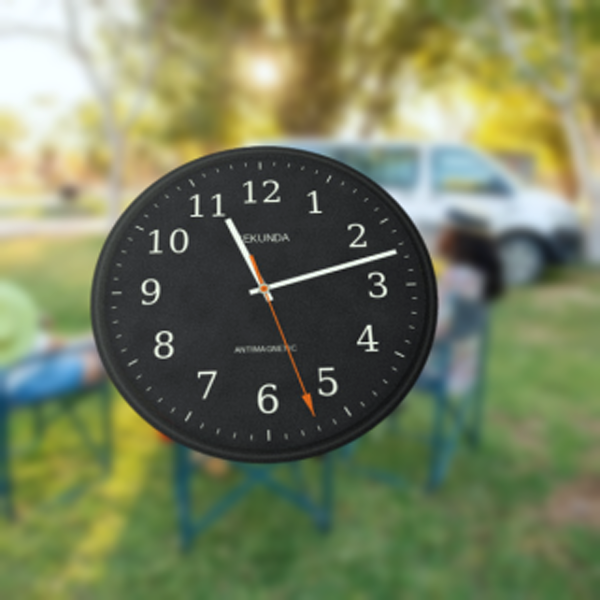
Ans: 11:12:27
